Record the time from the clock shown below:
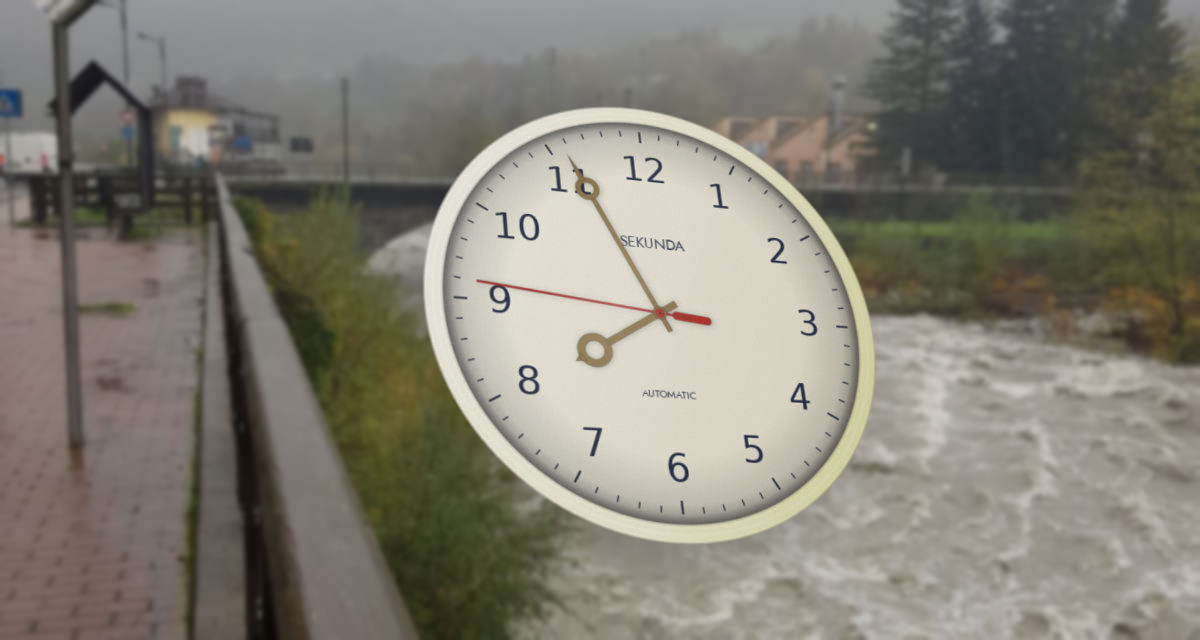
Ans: 7:55:46
